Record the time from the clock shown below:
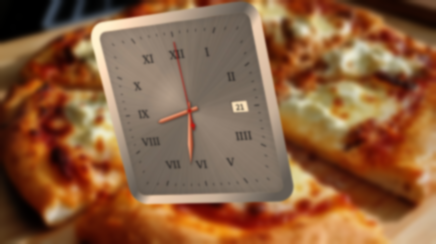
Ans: 8:32:00
